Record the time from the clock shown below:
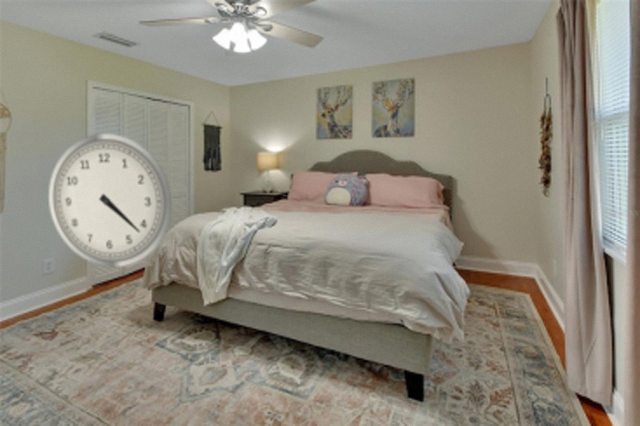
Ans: 4:22
